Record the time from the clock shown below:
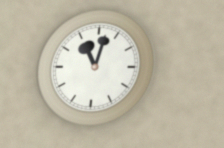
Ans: 11:02
